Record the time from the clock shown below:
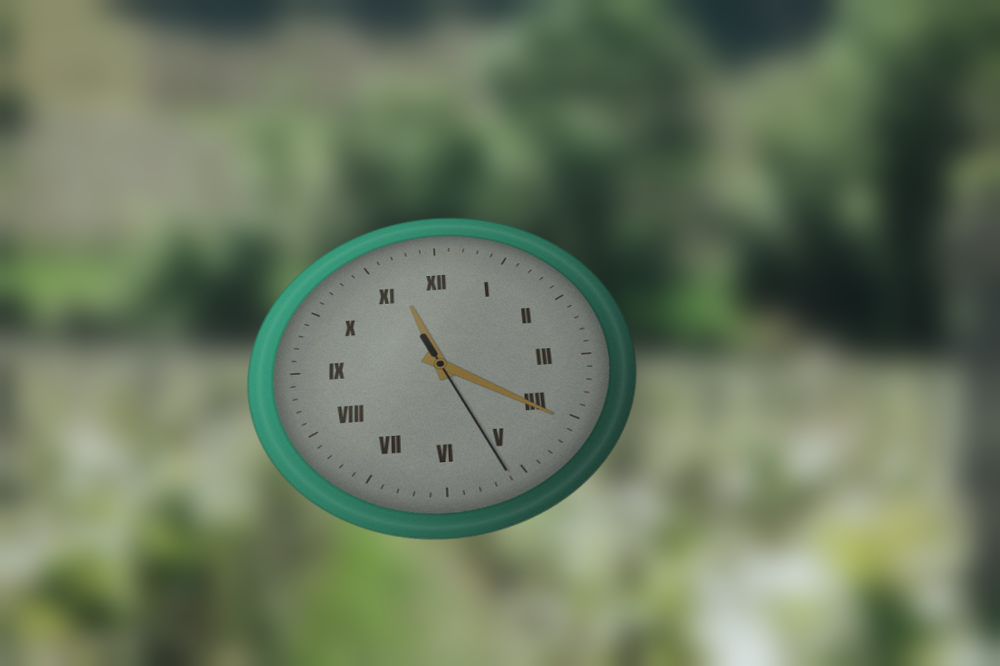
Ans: 11:20:26
